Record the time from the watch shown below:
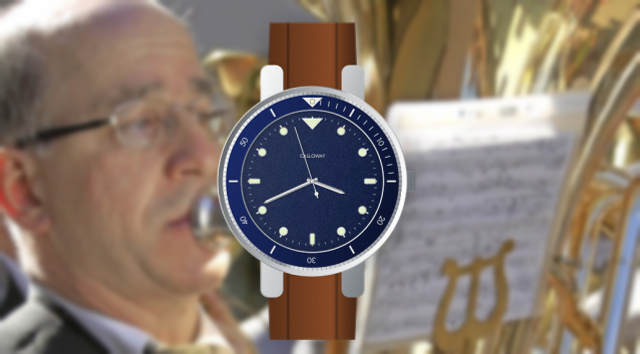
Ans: 3:40:57
